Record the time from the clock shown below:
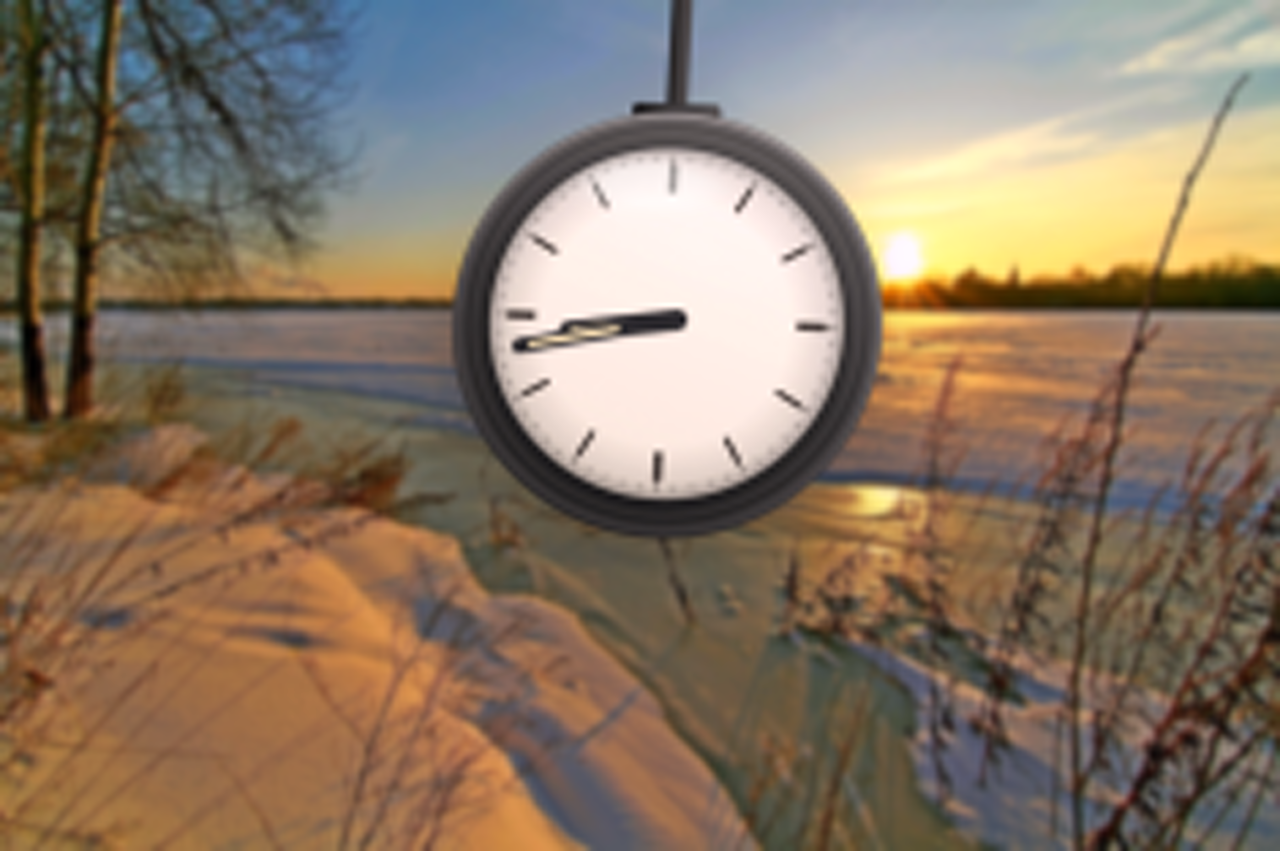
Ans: 8:43
